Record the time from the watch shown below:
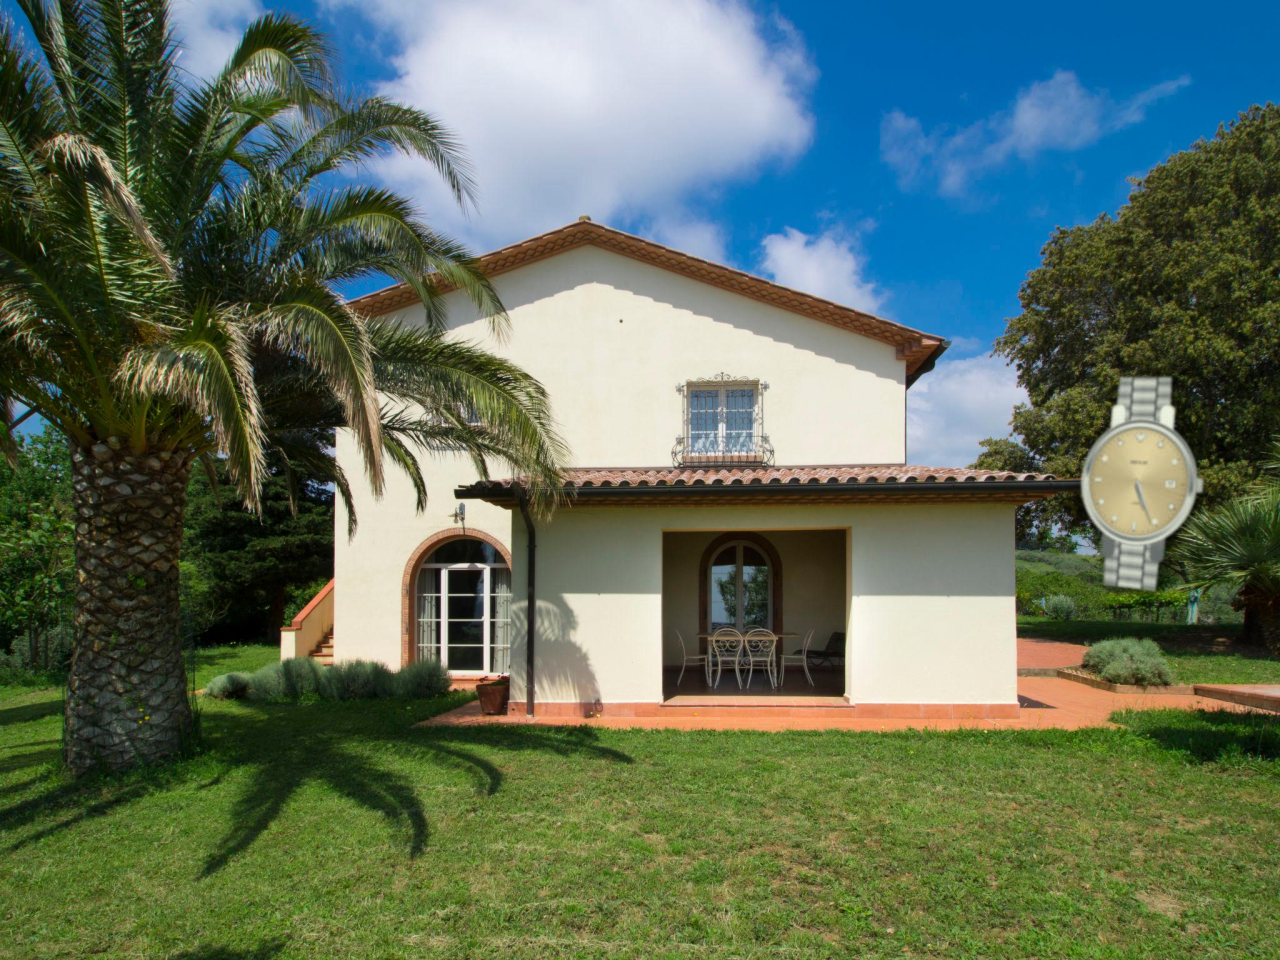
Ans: 5:26
